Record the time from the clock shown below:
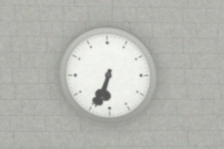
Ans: 6:34
